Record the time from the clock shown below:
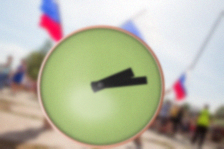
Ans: 2:14
